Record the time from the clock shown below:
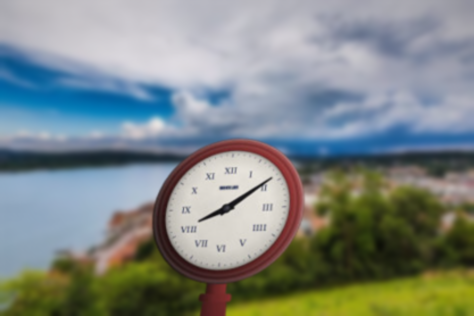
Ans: 8:09
